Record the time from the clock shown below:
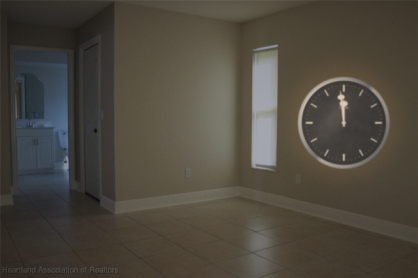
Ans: 11:59
